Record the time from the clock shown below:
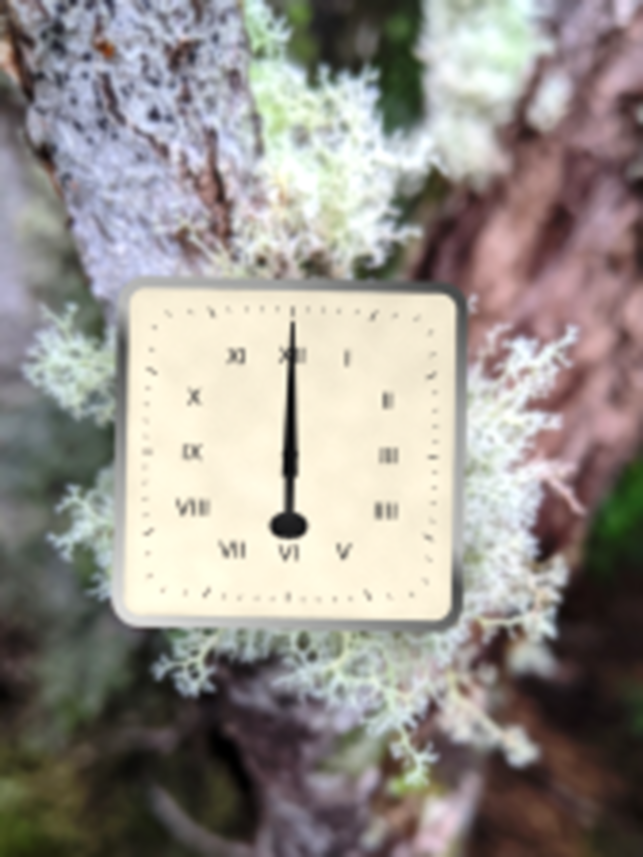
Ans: 6:00
